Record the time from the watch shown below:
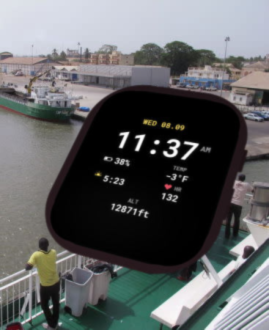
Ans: 11:37
